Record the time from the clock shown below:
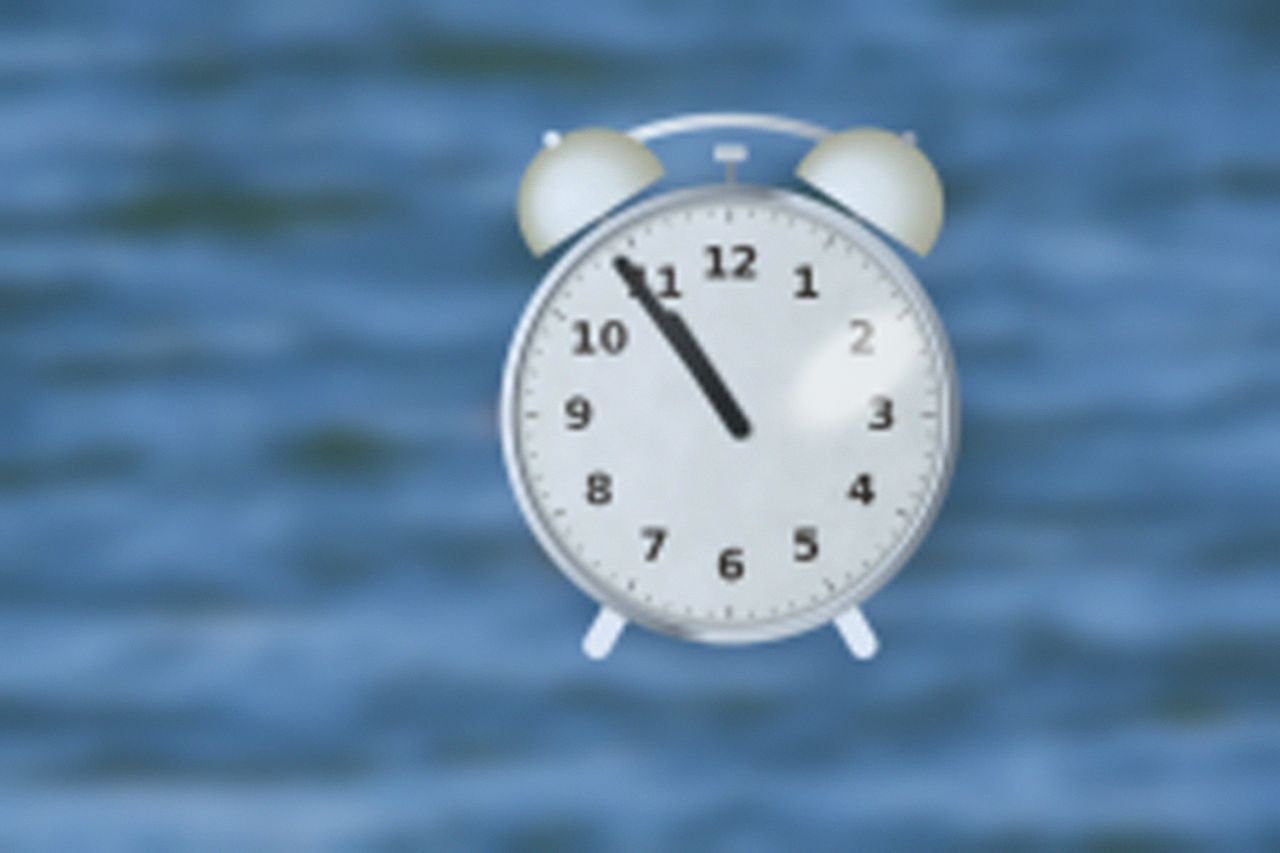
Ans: 10:54
